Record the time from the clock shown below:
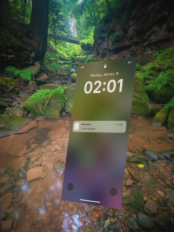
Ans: 2:01
